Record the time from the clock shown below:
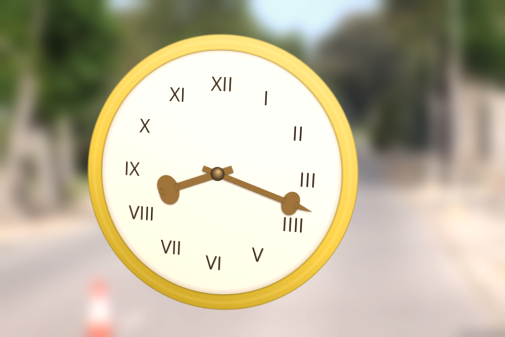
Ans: 8:18
